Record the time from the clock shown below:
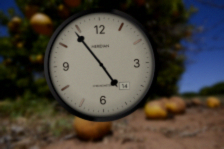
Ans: 4:54
